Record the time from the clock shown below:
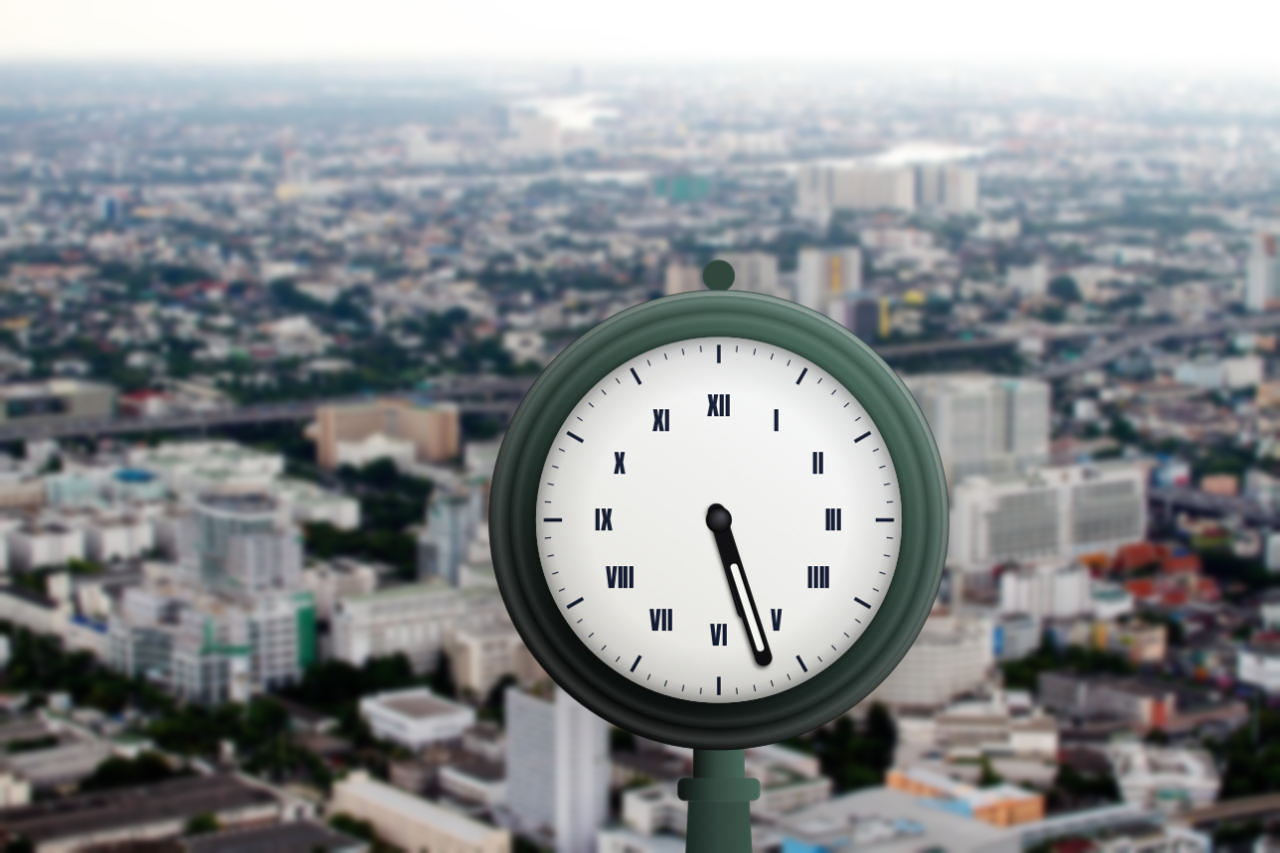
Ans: 5:27
